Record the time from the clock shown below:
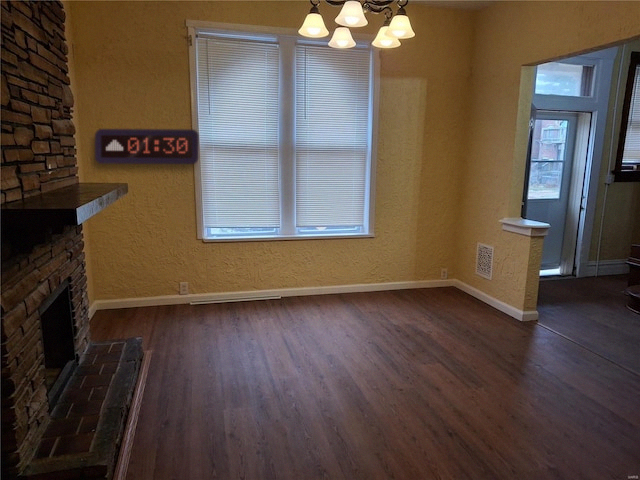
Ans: 1:30
